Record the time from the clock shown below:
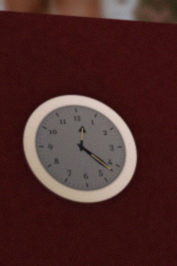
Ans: 12:22
